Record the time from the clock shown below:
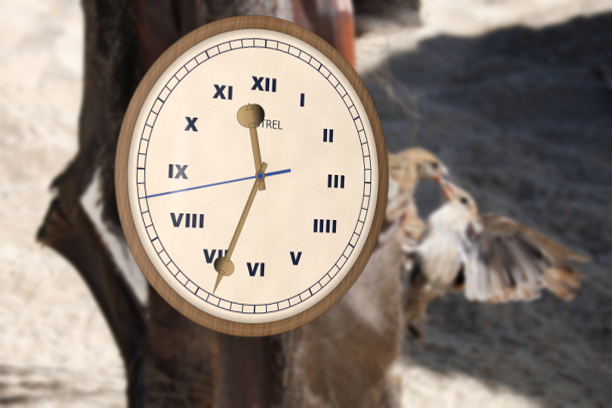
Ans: 11:33:43
